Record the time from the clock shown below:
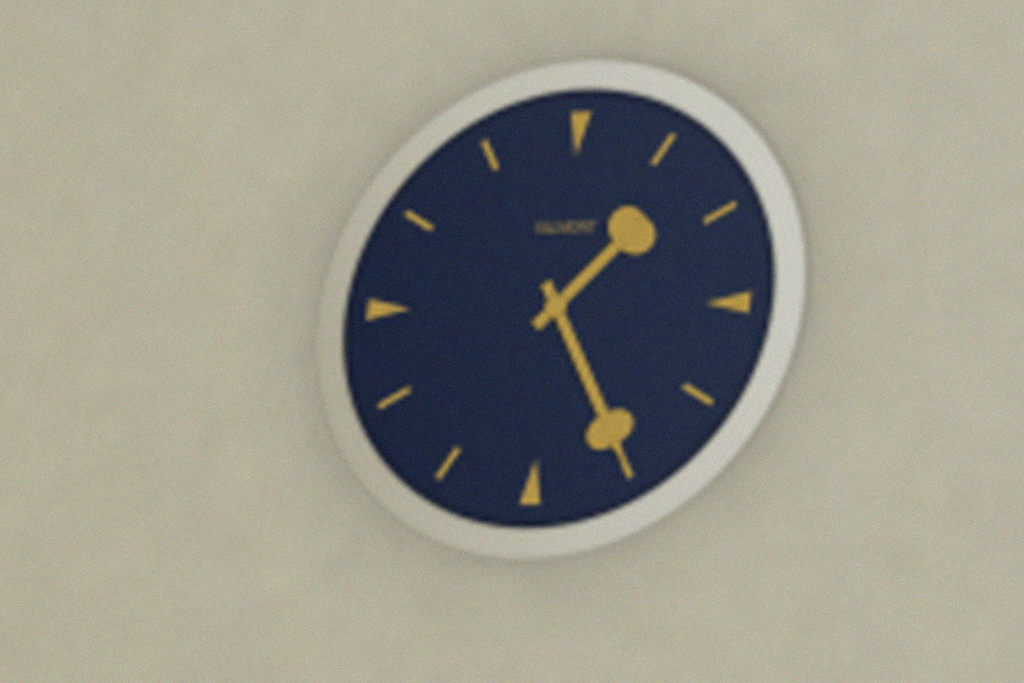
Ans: 1:25
